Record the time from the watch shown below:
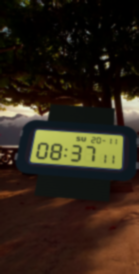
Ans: 8:37:11
